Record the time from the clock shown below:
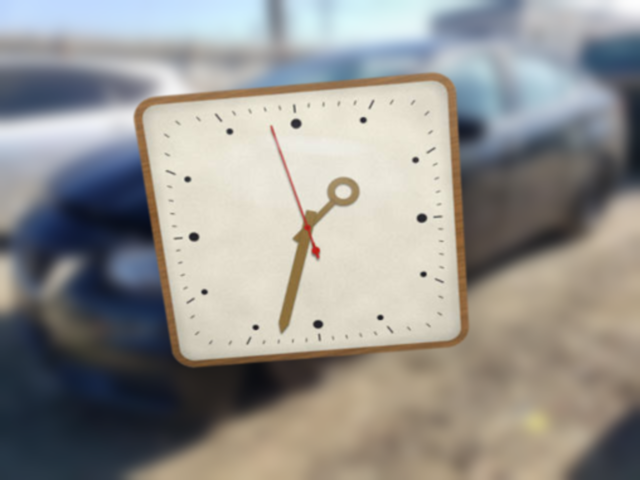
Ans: 1:32:58
